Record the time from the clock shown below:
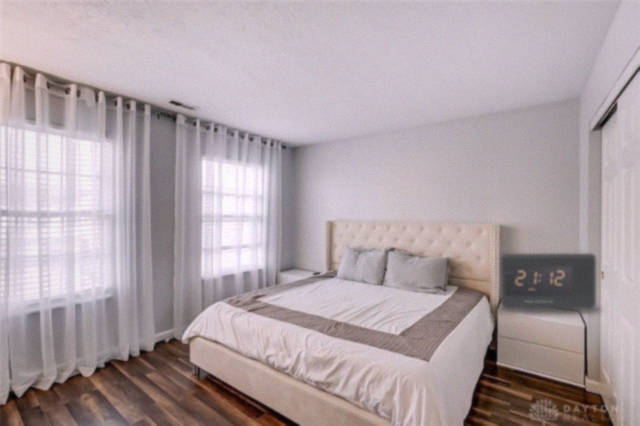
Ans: 21:12
